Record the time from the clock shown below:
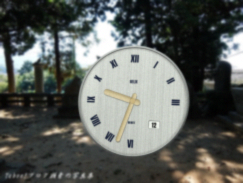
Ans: 9:33
